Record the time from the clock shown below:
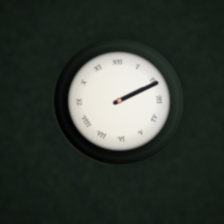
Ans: 2:11
